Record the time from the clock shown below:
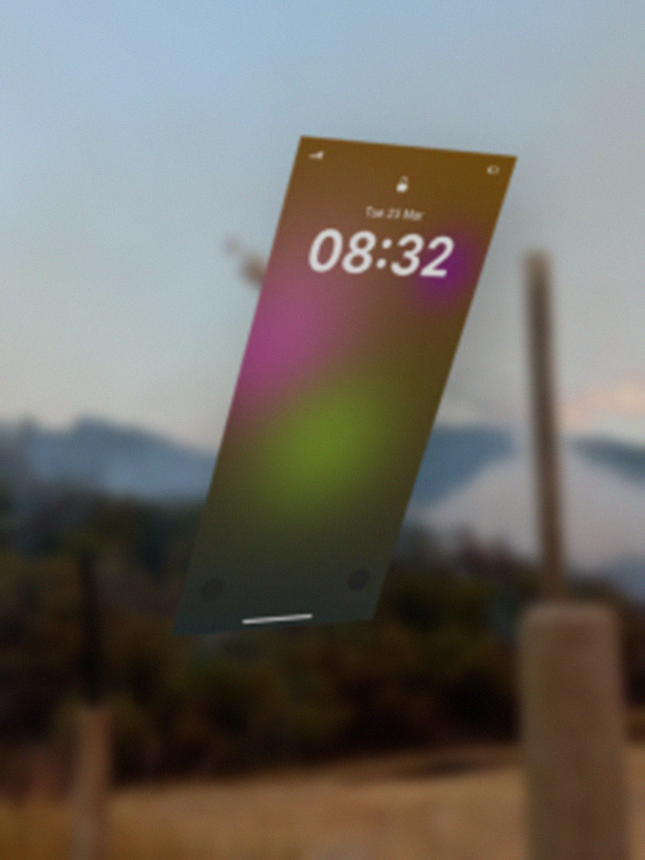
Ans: 8:32
